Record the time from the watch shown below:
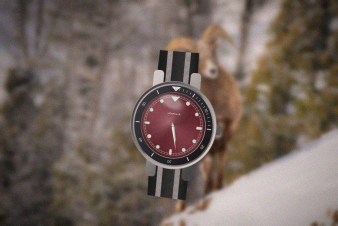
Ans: 5:28
